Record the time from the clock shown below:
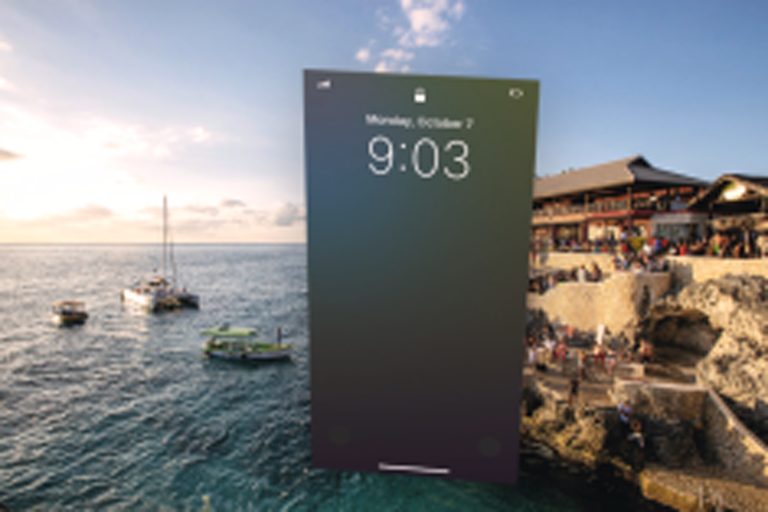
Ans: 9:03
